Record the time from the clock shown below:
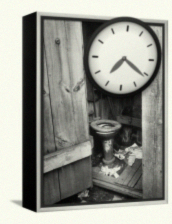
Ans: 7:21
